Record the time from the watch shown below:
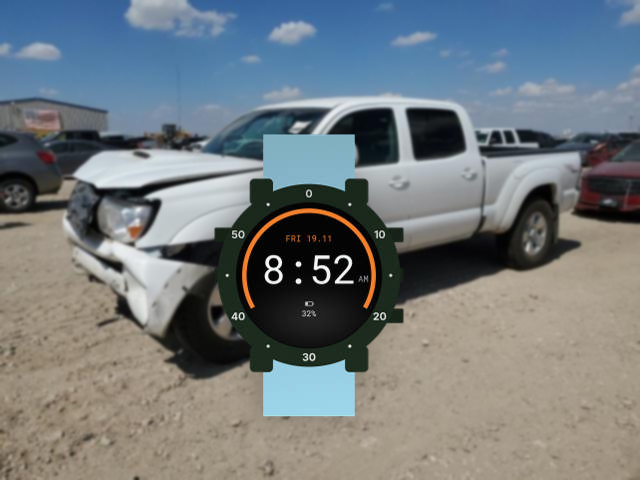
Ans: 8:52
